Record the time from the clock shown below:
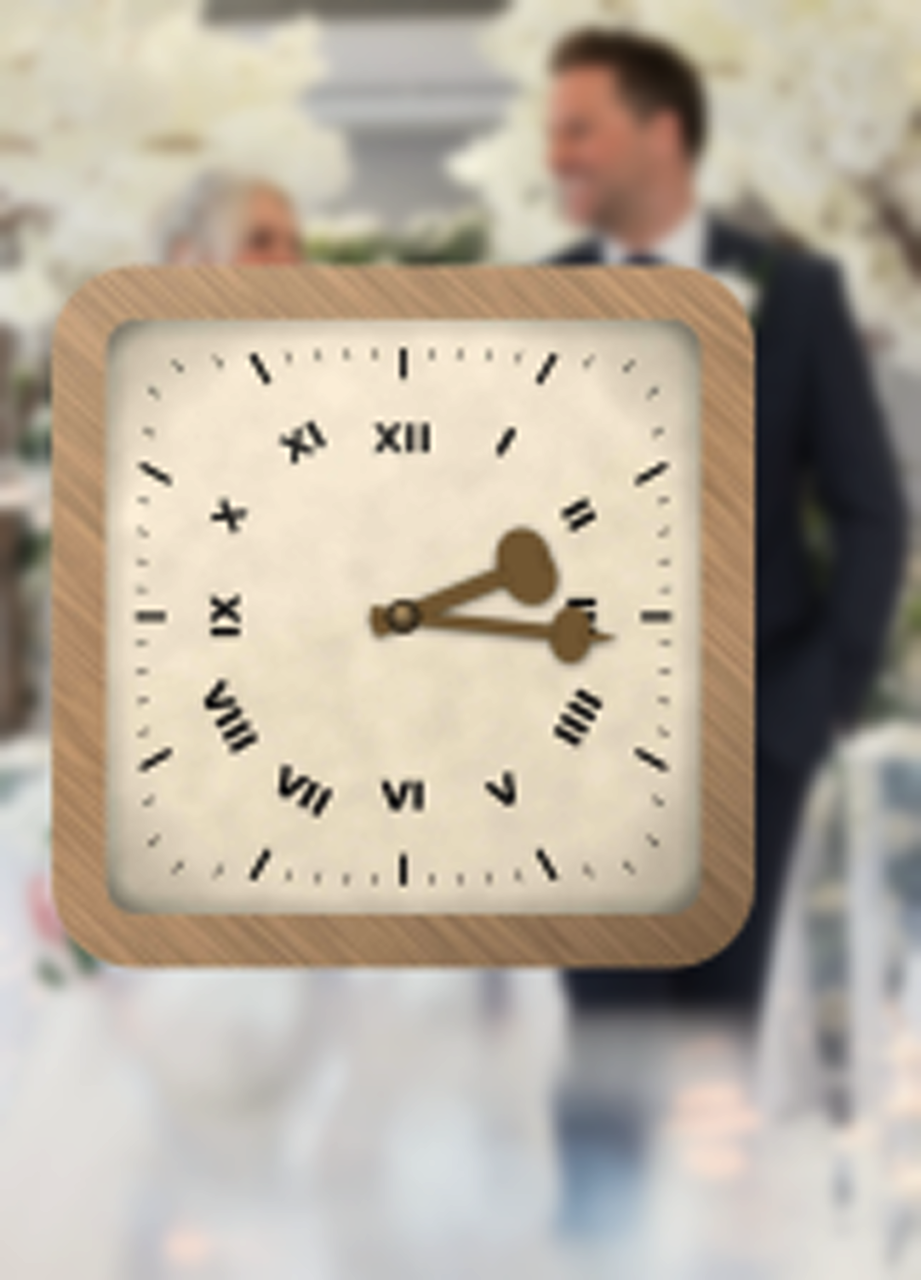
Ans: 2:16
